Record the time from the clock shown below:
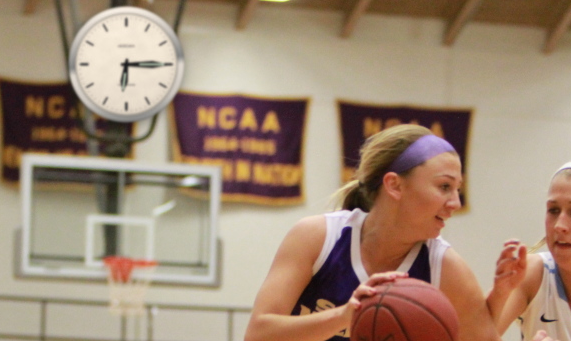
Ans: 6:15
